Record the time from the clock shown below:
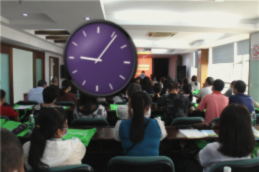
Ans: 9:06
